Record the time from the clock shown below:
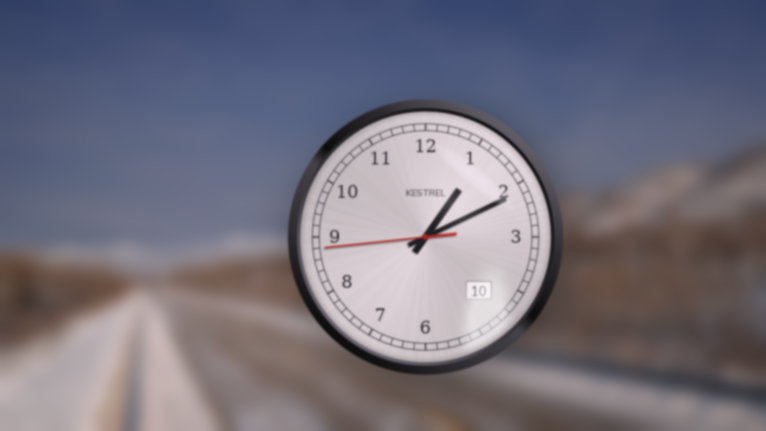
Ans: 1:10:44
